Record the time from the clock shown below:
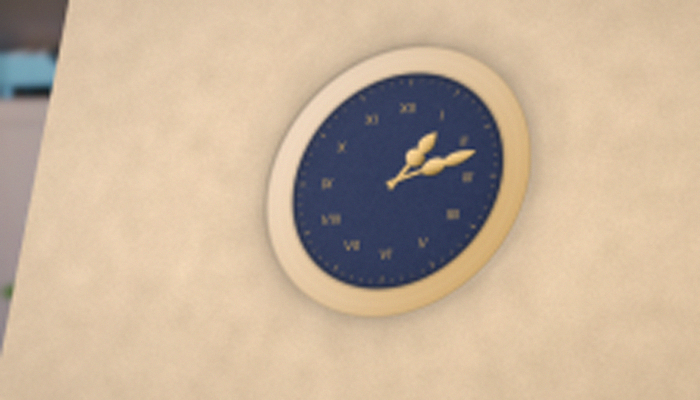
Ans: 1:12
